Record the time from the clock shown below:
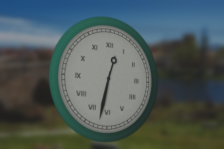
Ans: 12:32
